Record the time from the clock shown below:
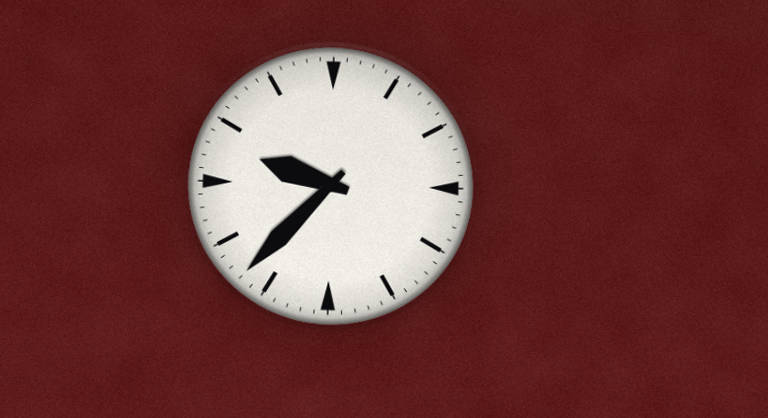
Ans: 9:37
